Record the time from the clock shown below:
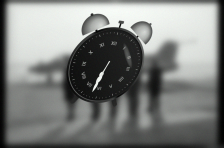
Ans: 6:32
